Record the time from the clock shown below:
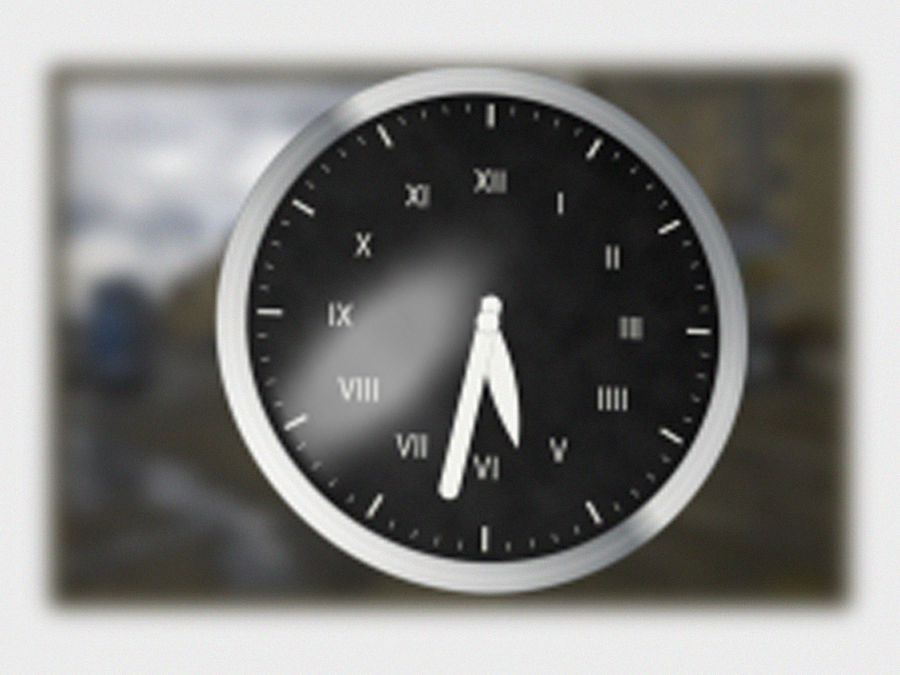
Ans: 5:32
